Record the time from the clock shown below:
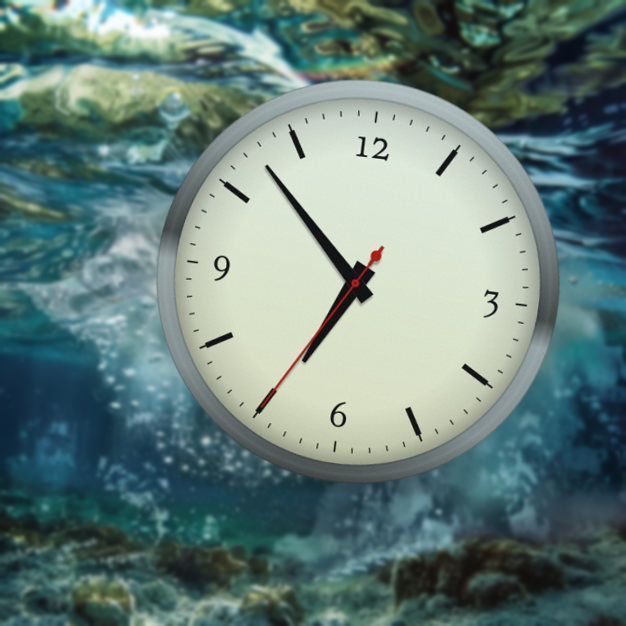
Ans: 6:52:35
